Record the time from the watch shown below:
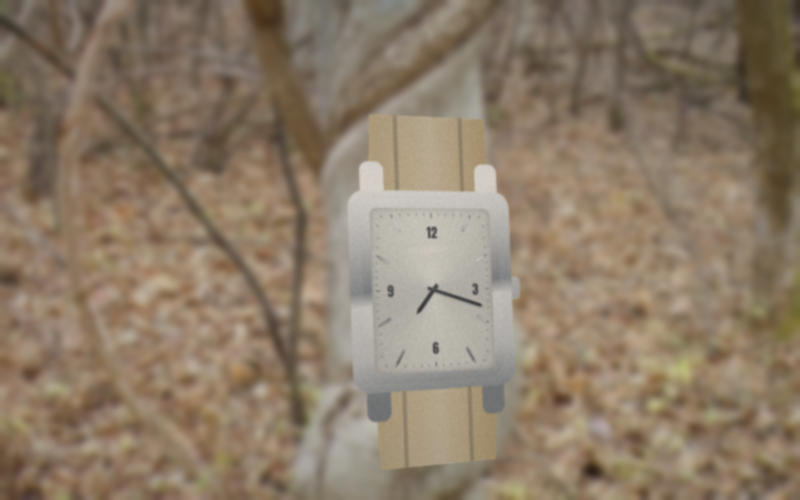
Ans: 7:18
